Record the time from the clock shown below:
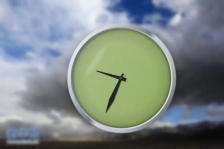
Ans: 9:34
